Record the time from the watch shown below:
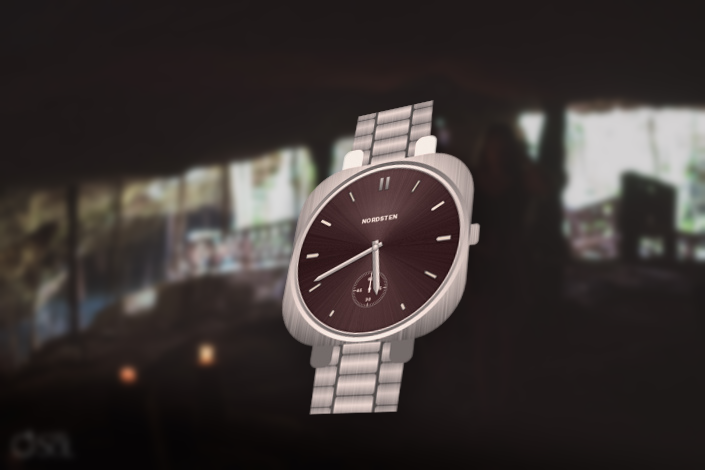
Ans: 5:41
